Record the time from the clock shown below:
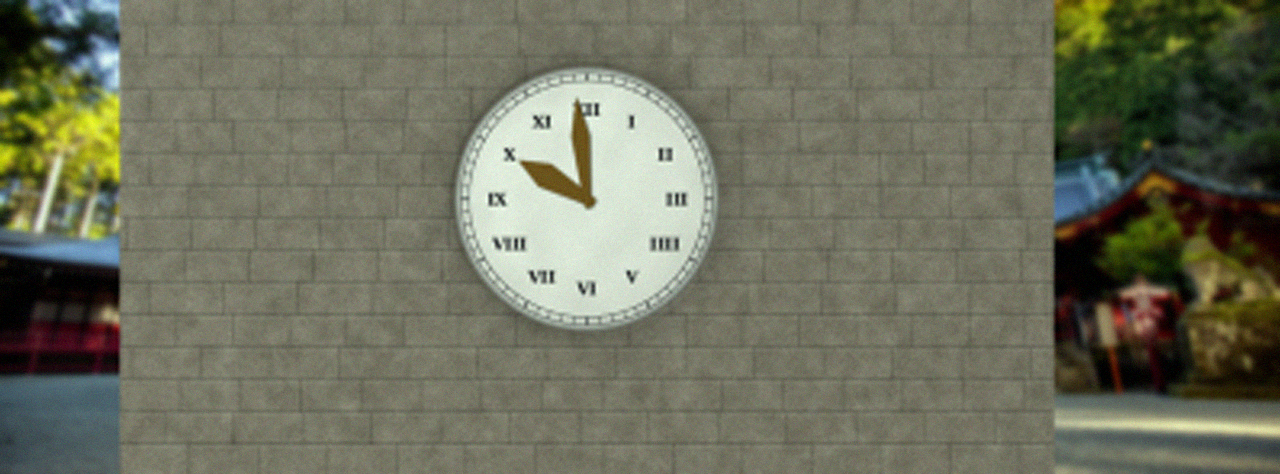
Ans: 9:59
